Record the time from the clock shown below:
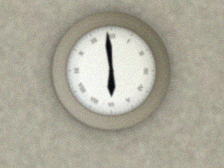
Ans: 5:59
